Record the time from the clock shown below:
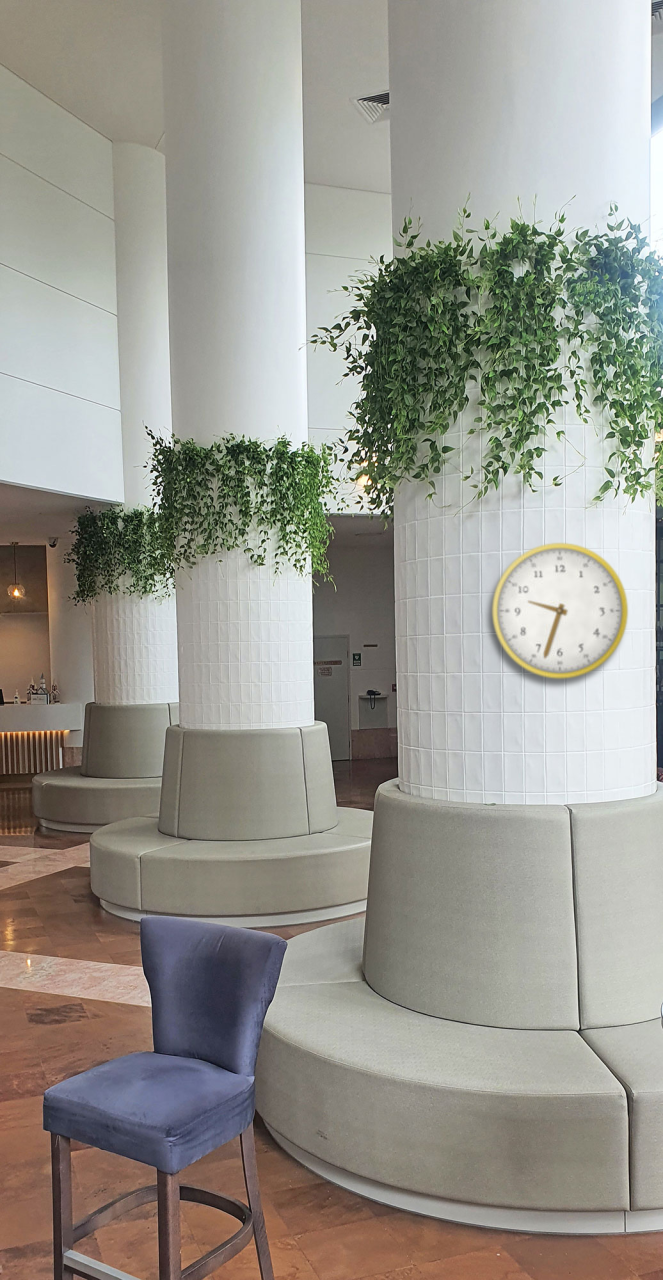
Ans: 9:33
